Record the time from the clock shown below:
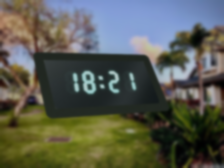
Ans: 18:21
